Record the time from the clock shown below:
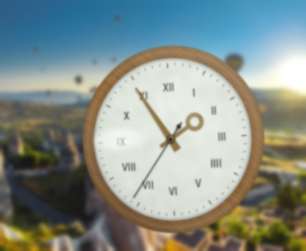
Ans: 1:54:36
